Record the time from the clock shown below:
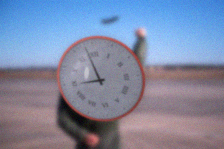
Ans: 8:58
